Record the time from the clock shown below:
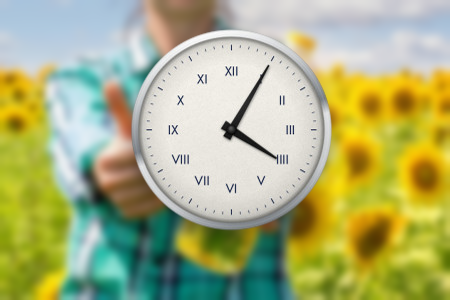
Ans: 4:05
